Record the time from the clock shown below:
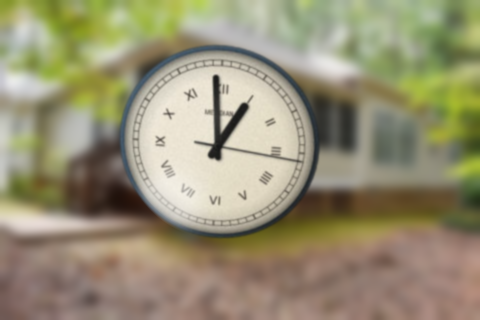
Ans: 12:59:16
